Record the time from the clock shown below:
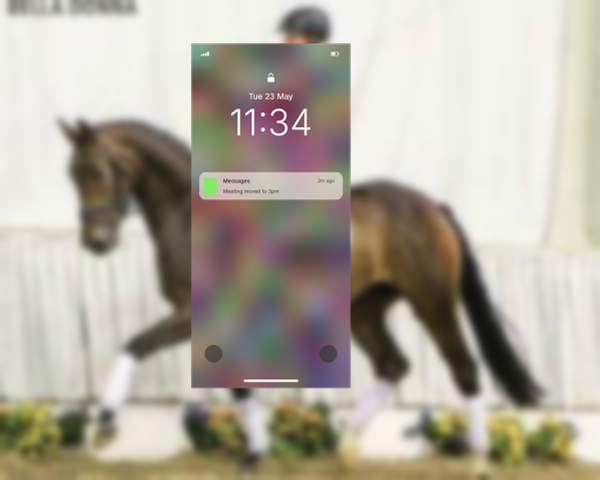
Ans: 11:34
